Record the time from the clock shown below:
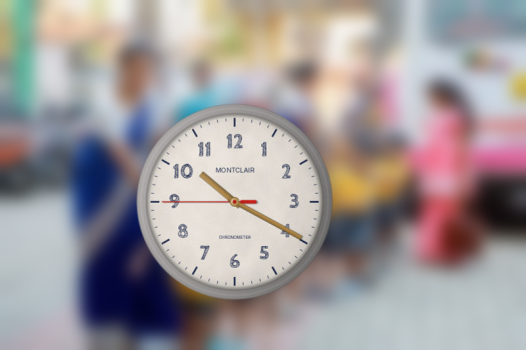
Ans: 10:19:45
